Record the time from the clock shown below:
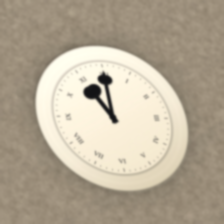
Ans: 11:00
